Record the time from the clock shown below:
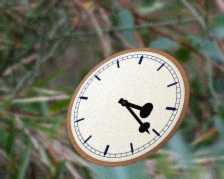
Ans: 3:21
